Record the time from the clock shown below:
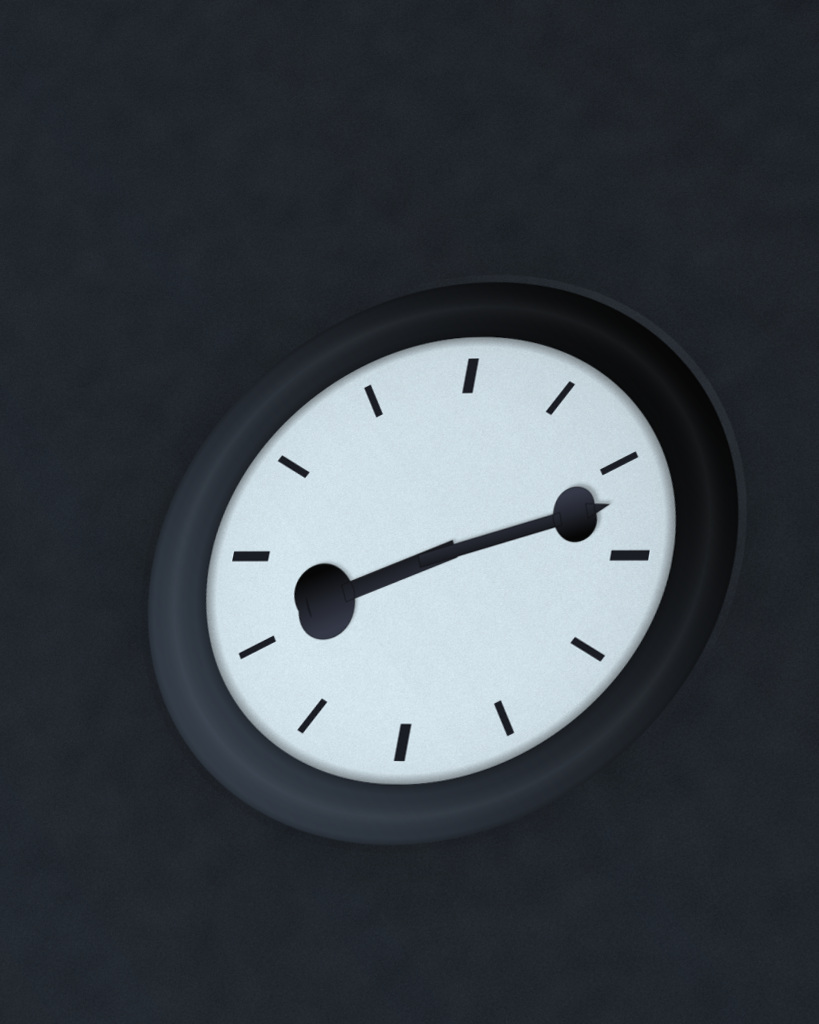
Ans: 8:12
